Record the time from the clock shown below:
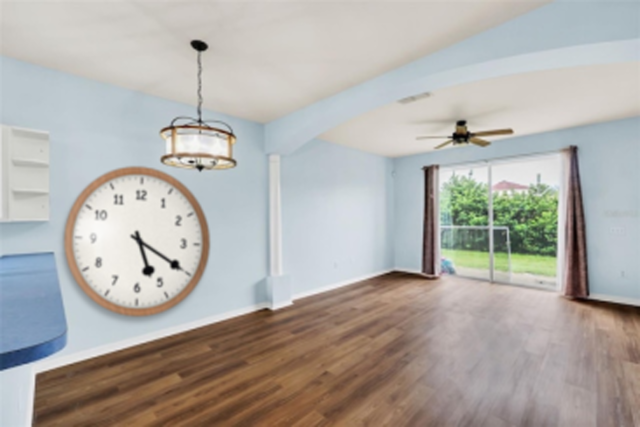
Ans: 5:20
